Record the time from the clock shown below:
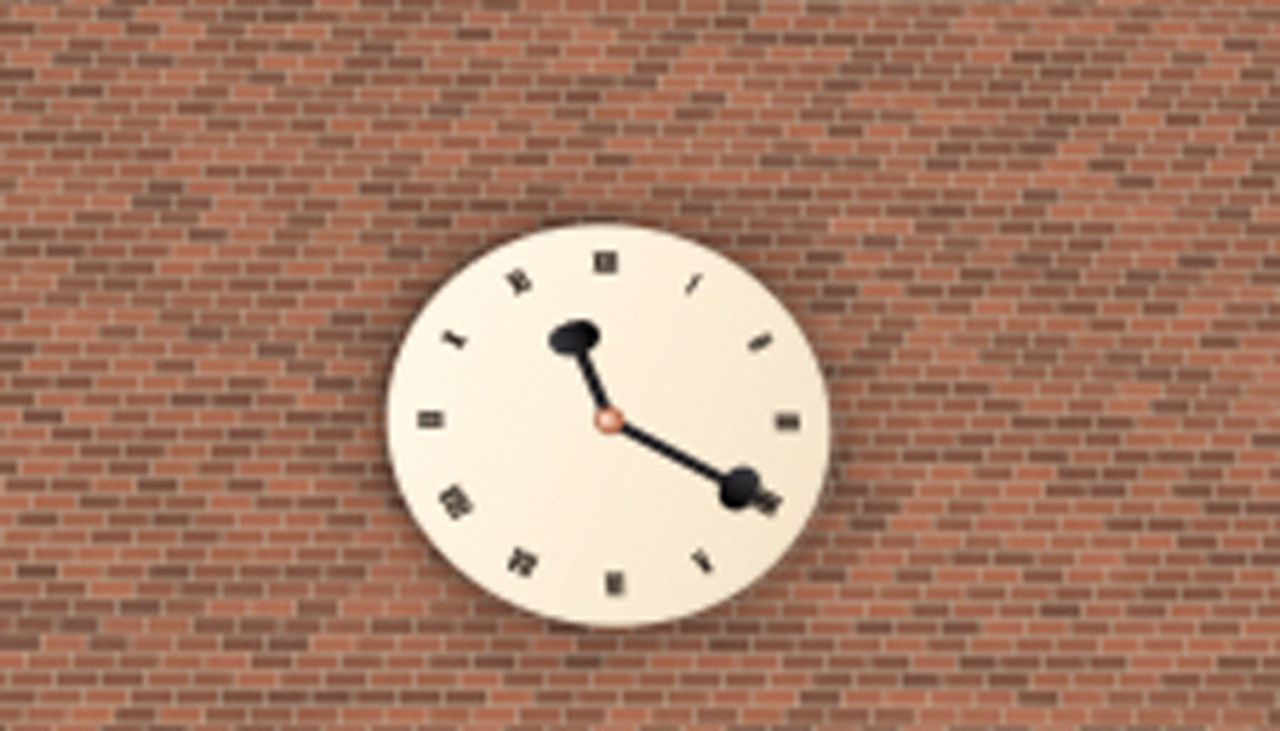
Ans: 11:20
